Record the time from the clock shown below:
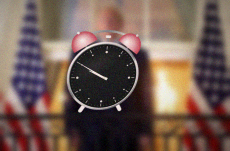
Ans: 9:50
